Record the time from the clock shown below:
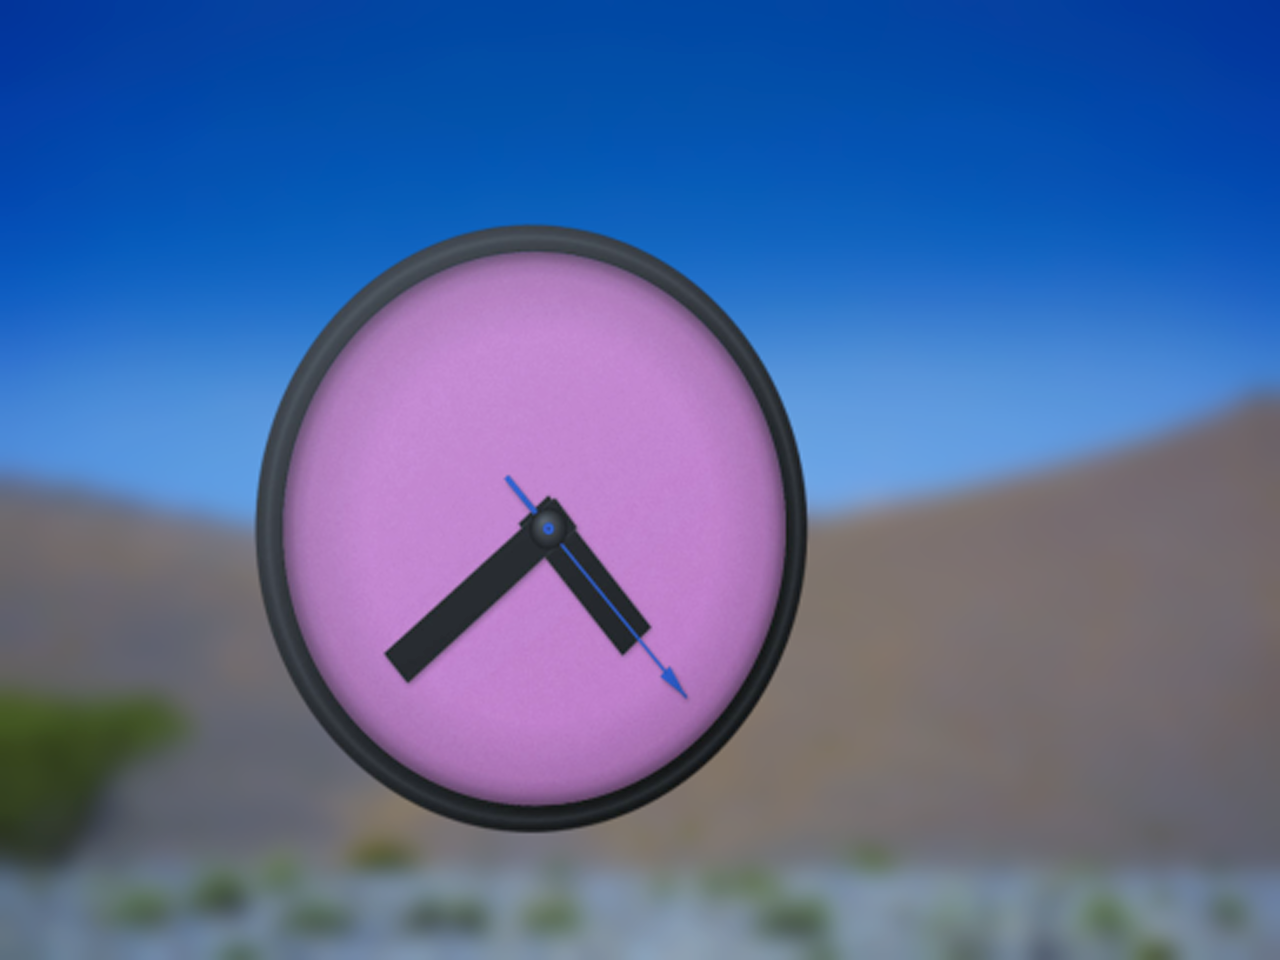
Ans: 4:38:23
